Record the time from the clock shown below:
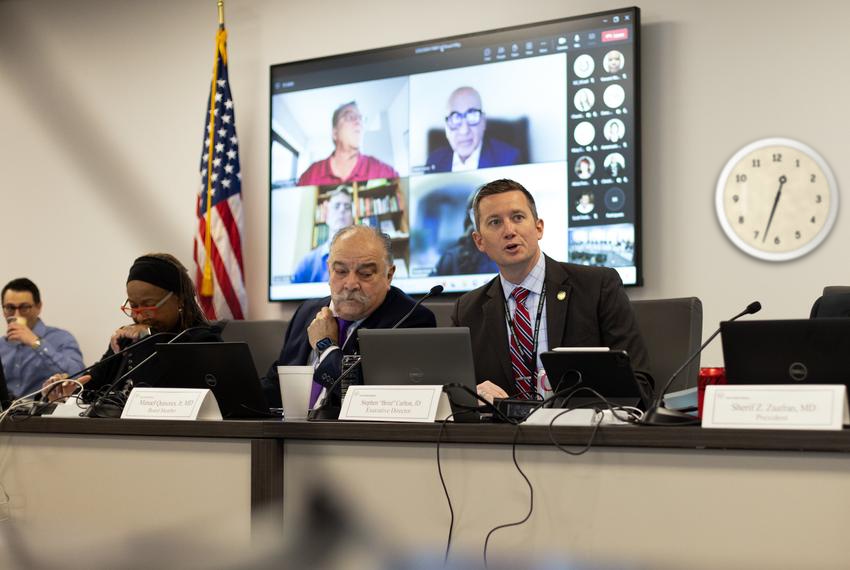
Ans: 12:33
